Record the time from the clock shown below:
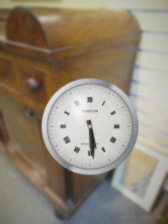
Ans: 5:29
